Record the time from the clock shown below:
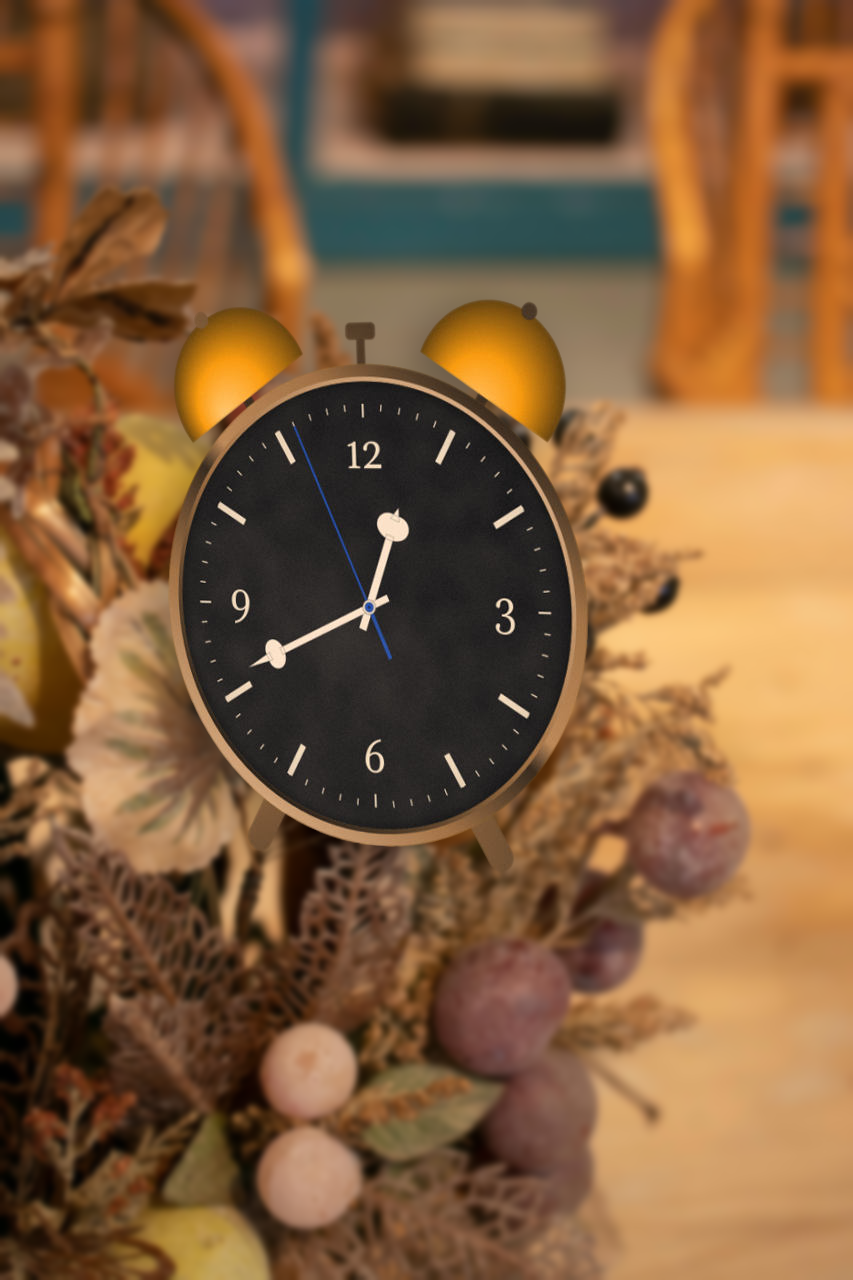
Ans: 12:40:56
